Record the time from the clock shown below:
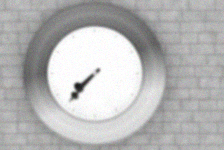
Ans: 7:37
